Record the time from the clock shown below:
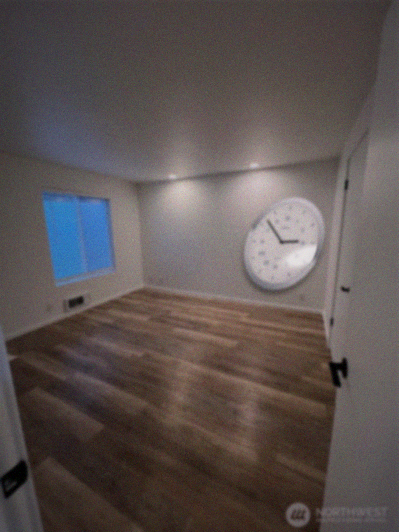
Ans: 2:52
